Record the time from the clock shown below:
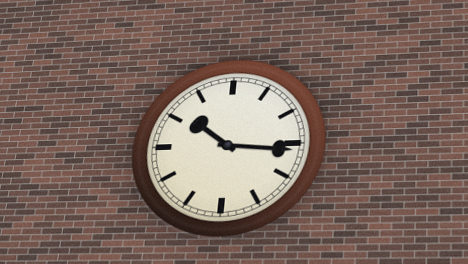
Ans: 10:16
